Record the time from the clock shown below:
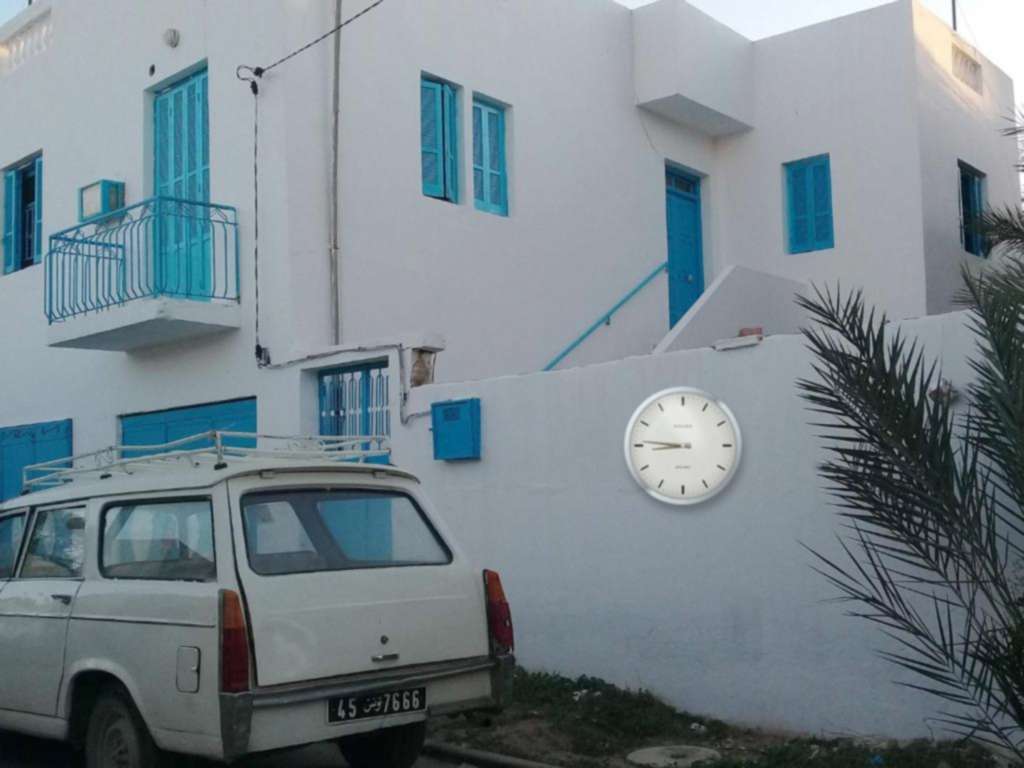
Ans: 8:46
